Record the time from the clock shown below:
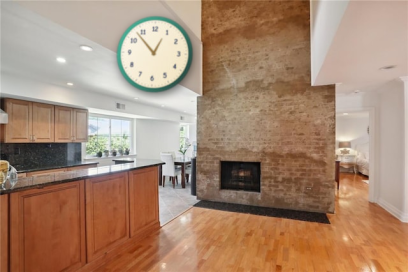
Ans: 12:53
